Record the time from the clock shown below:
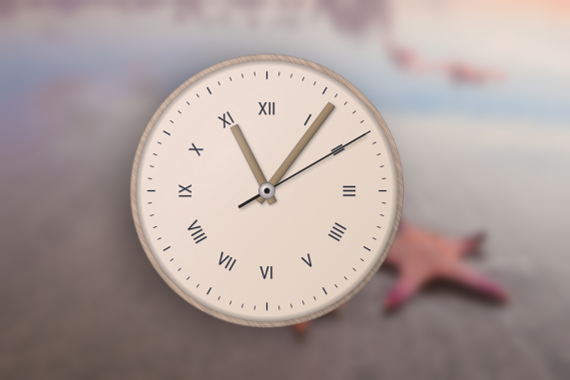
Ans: 11:06:10
